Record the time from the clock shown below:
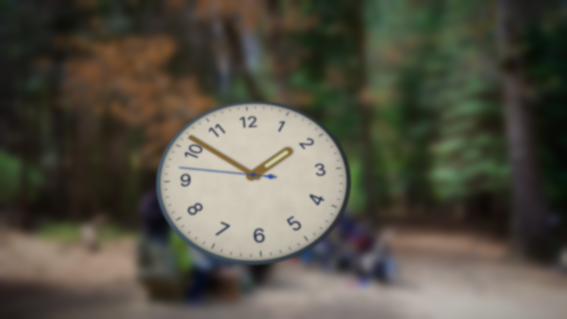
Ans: 1:51:47
